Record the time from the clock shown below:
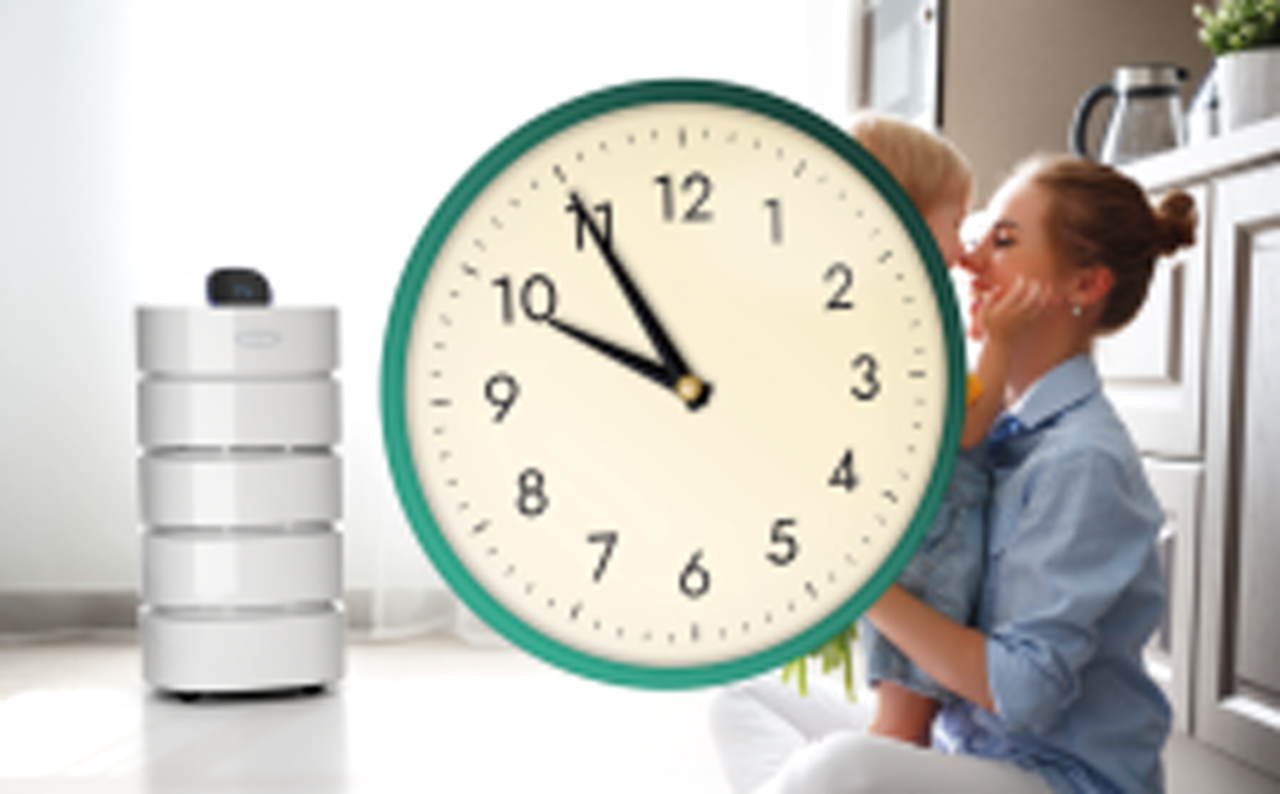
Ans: 9:55
